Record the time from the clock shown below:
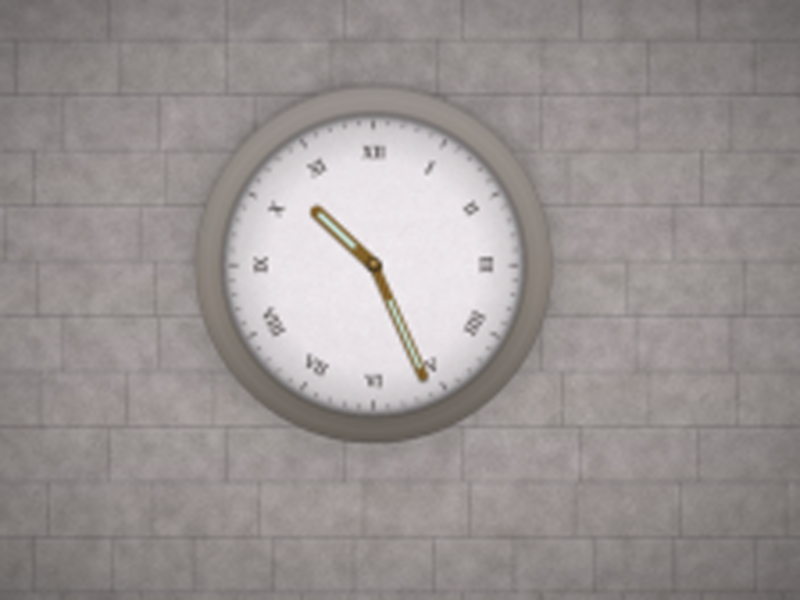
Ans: 10:26
